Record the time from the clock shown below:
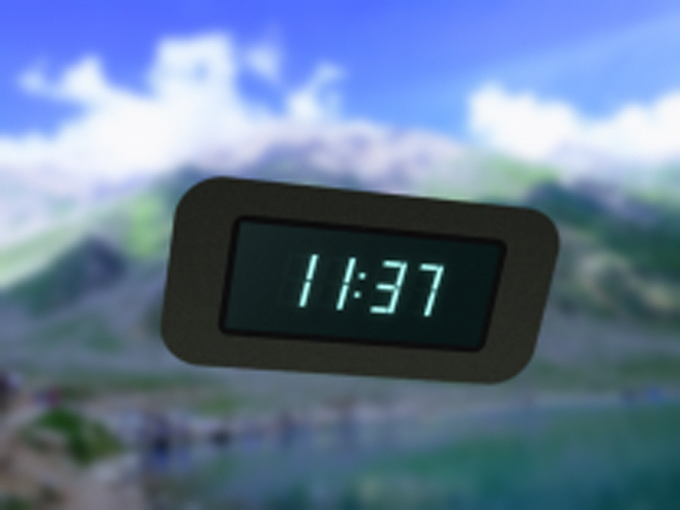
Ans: 11:37
